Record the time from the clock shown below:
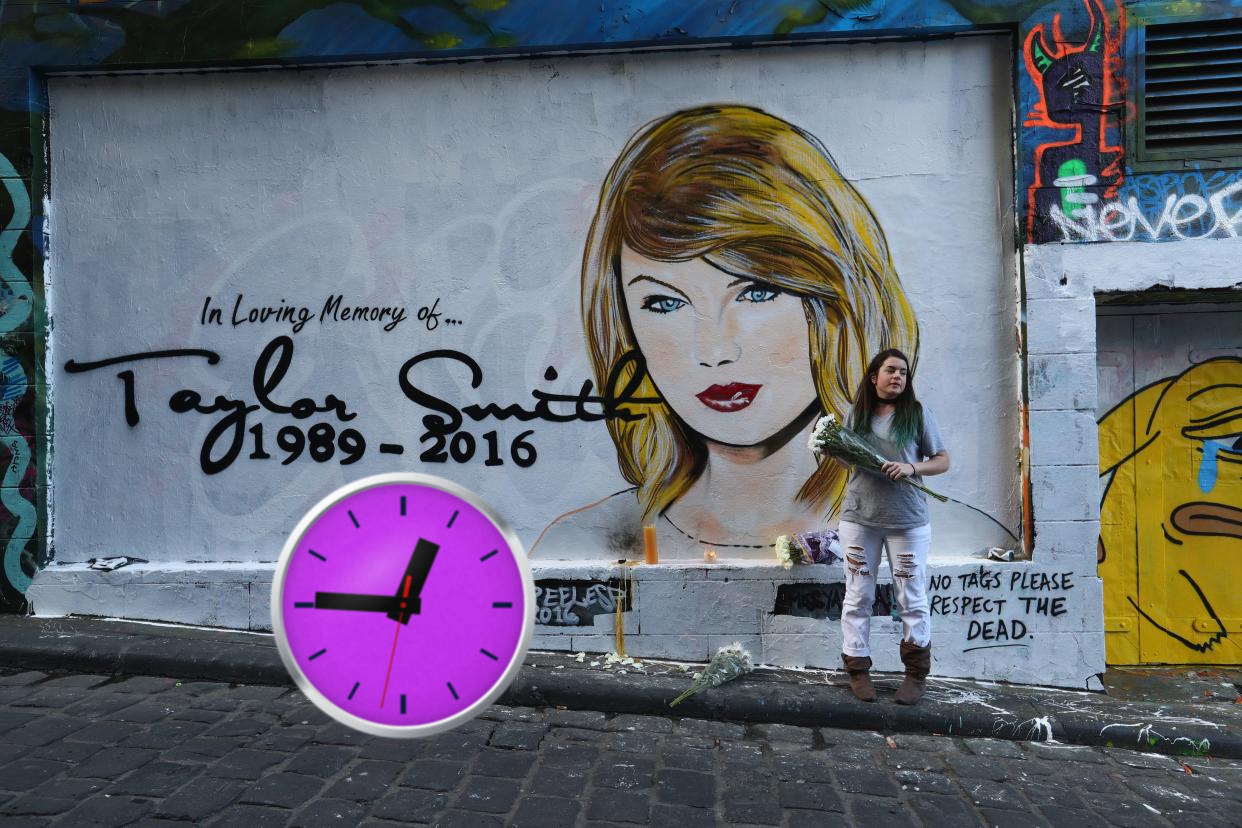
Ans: 12:45:32
